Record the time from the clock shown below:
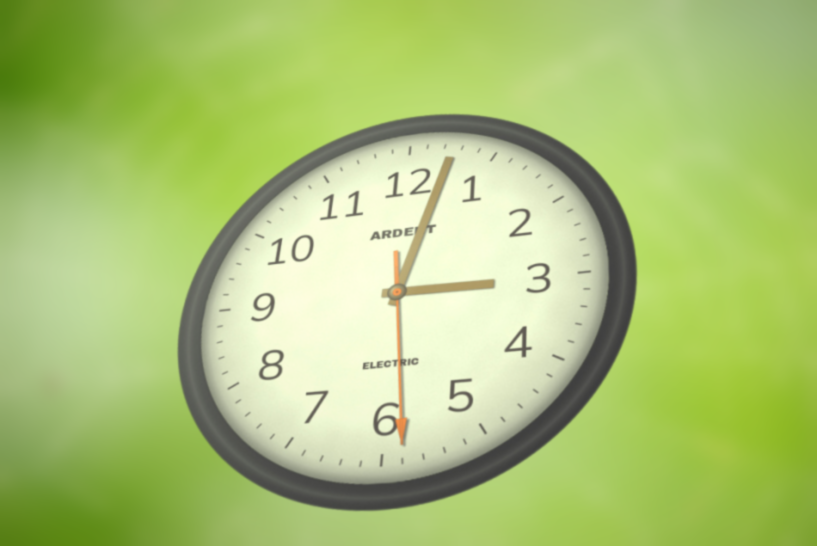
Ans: 3:02:29
